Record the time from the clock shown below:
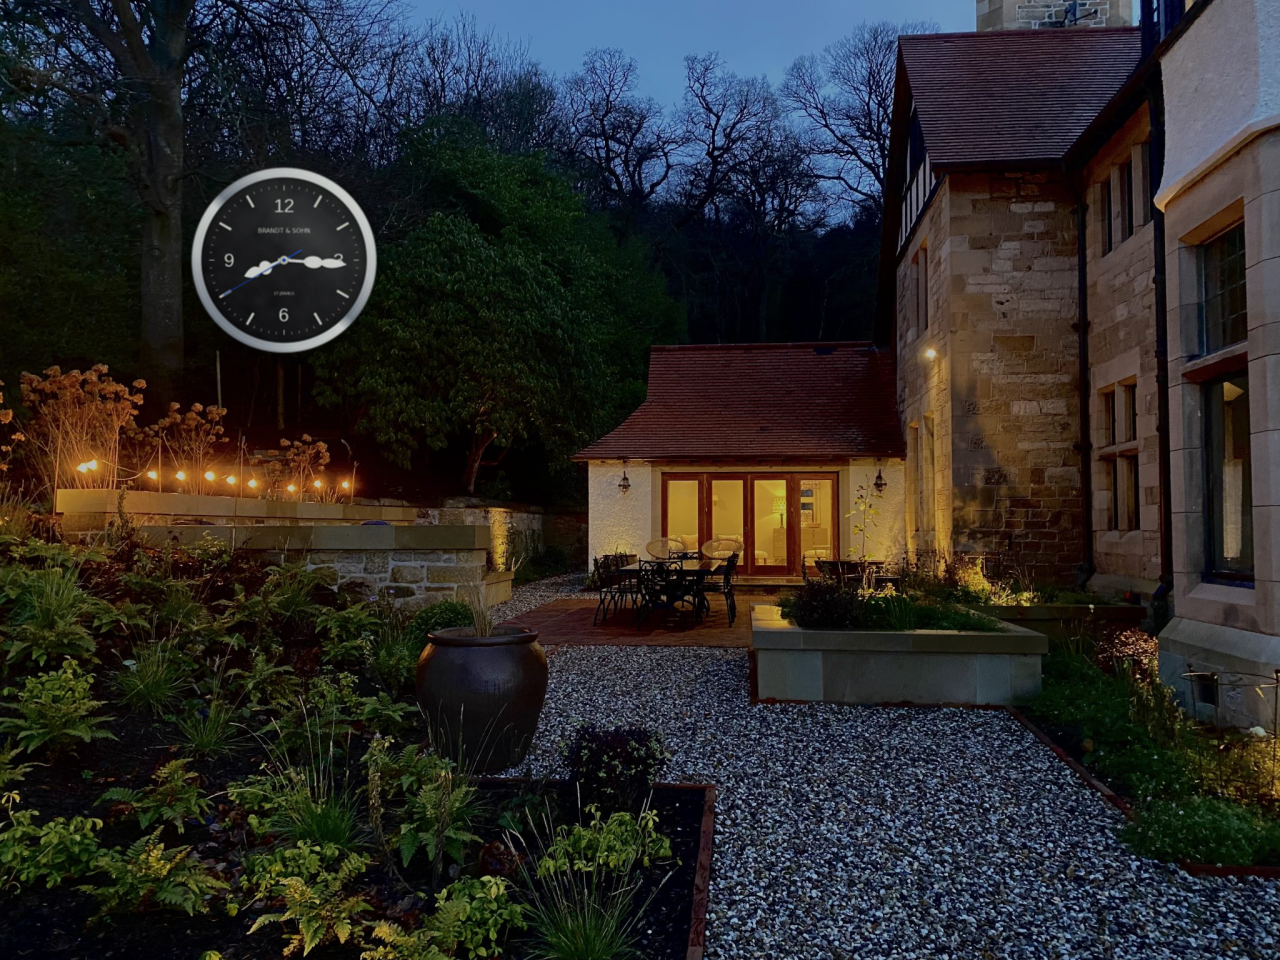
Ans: 8:15:40
